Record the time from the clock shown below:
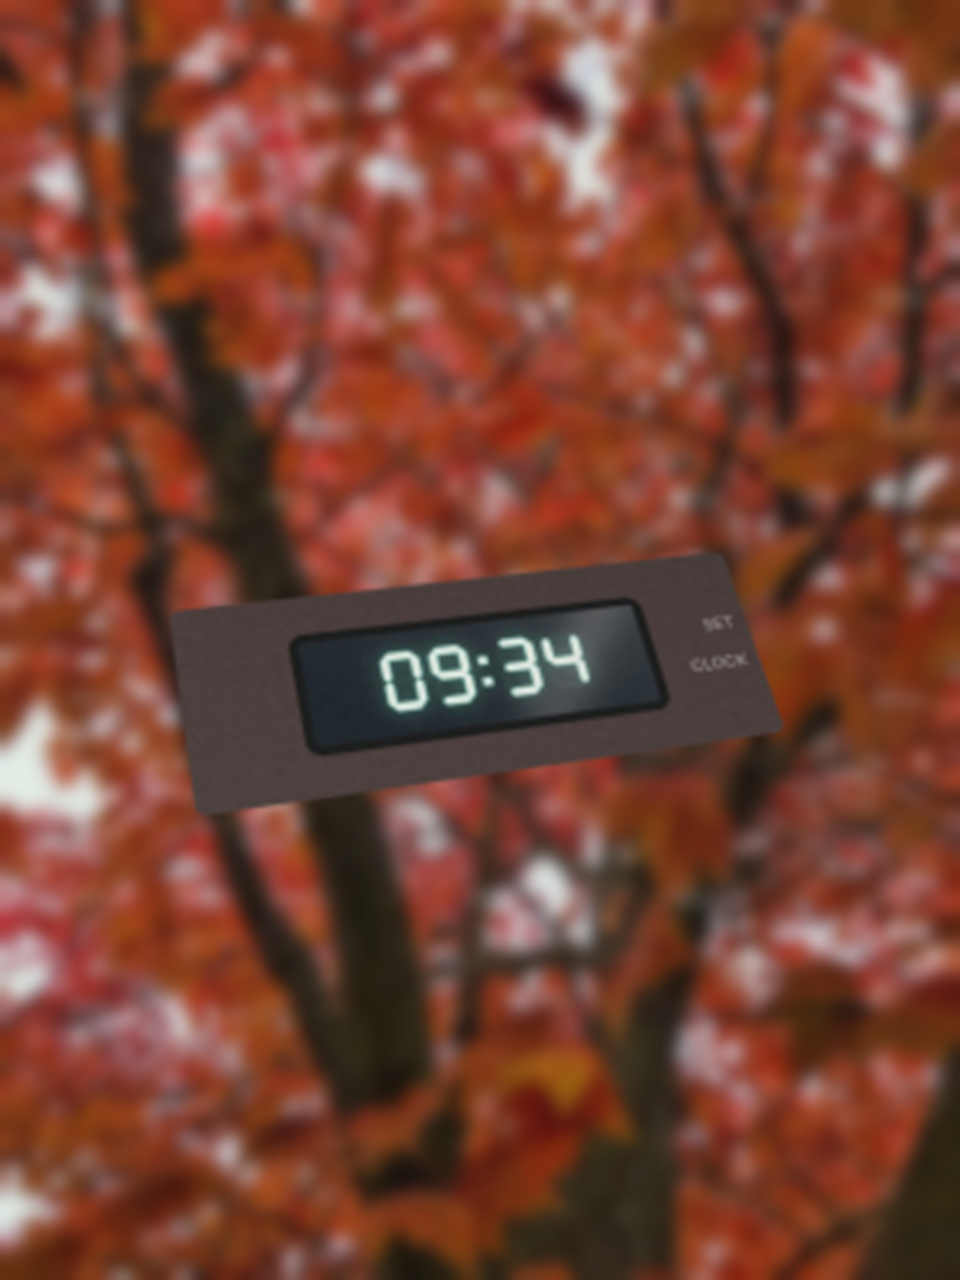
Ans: 9:34
